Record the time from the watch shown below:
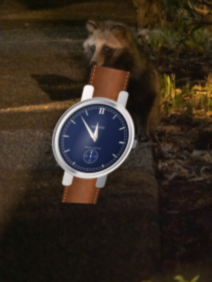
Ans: 11:53
